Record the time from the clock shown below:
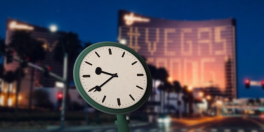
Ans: 9:39
